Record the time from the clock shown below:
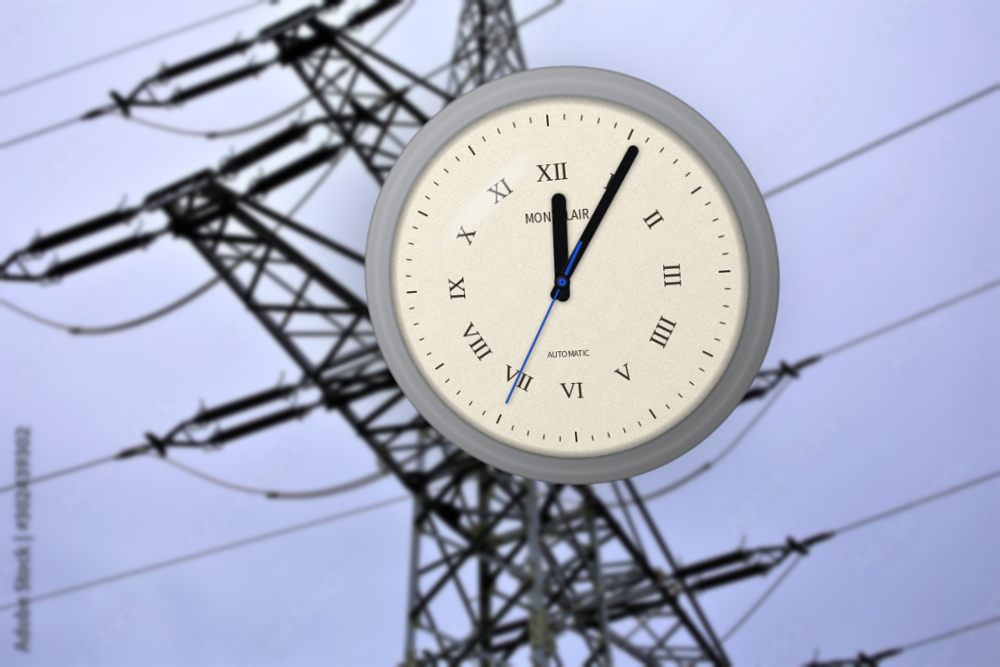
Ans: 12:05:35
